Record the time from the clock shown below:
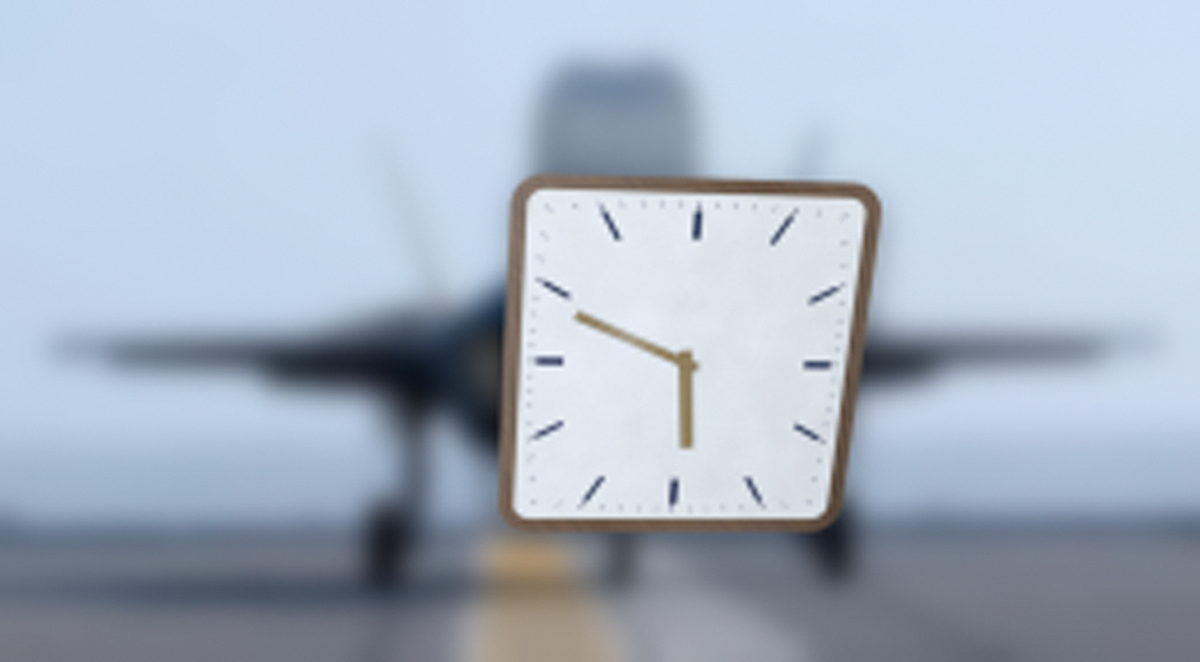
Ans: 5:49
